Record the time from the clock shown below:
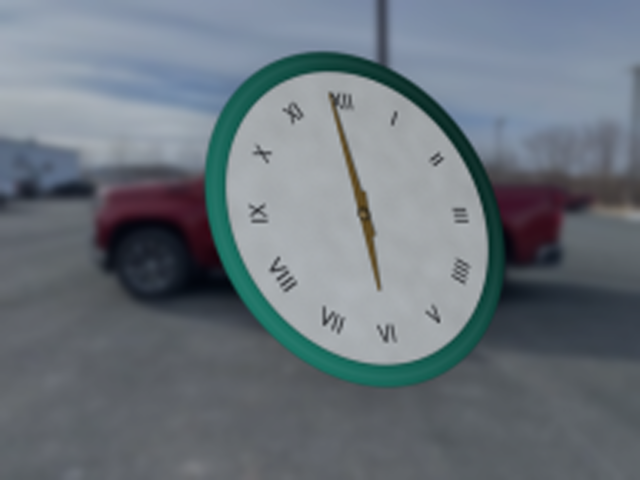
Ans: 5:59
